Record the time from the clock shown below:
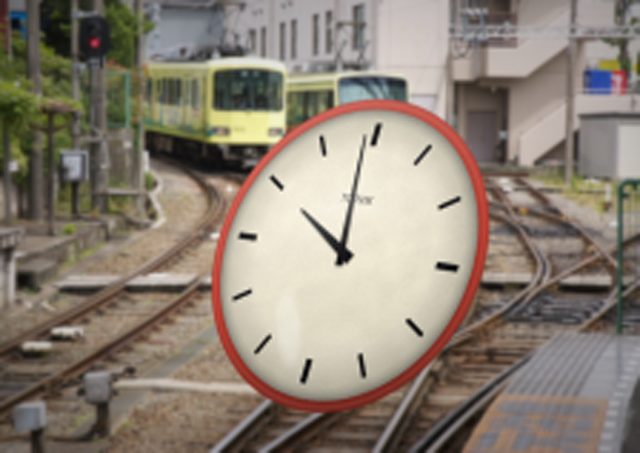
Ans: 9:59
